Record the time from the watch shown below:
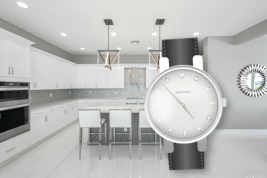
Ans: 4:53
